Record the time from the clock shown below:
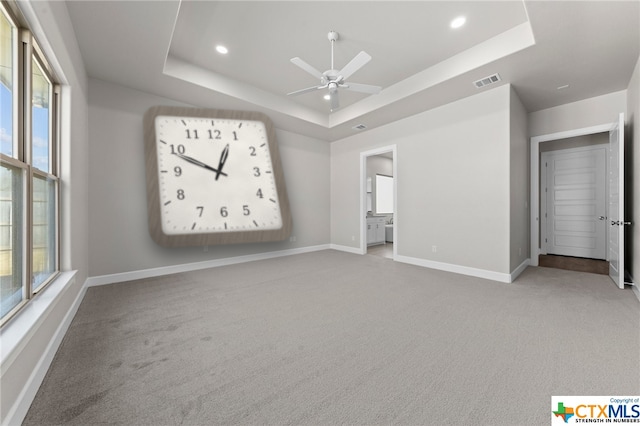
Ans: 12:49
